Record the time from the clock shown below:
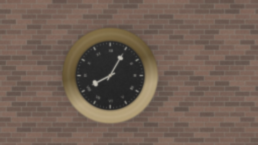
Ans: 8:05
